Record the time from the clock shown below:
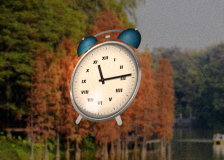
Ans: 11:14
